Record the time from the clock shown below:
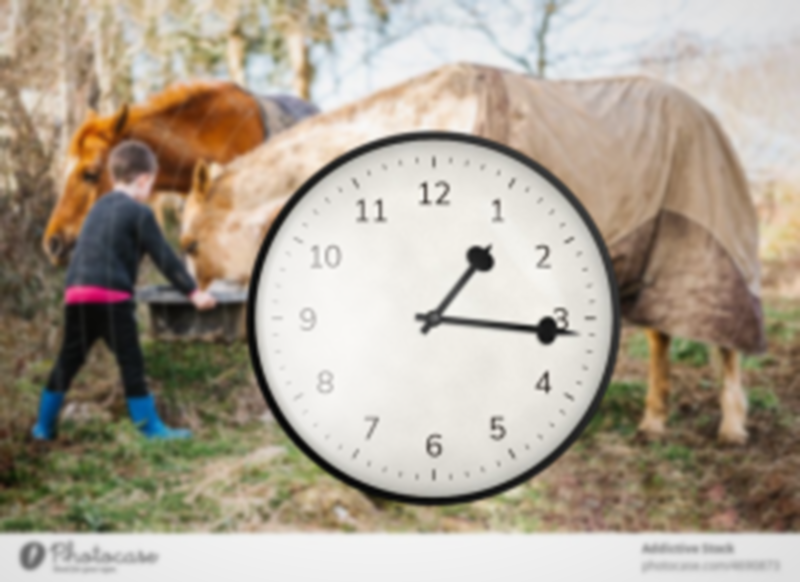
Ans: 1:16
